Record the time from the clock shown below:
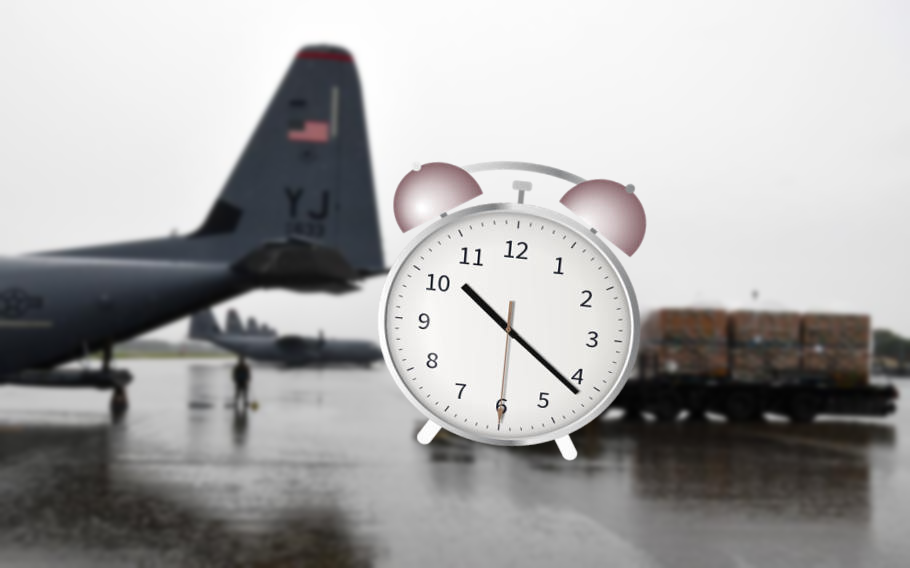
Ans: 10:21:30
